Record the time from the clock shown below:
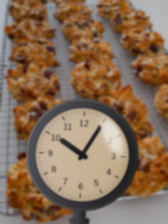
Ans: 10:05
